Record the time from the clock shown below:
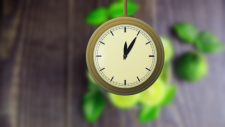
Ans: 12:05
